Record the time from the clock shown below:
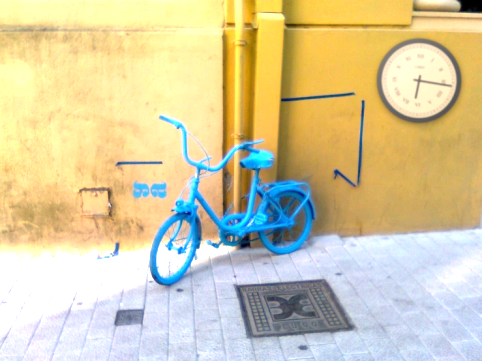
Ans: 6:16
